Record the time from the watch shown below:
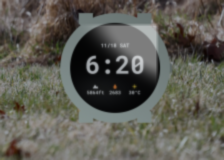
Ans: 6:20
